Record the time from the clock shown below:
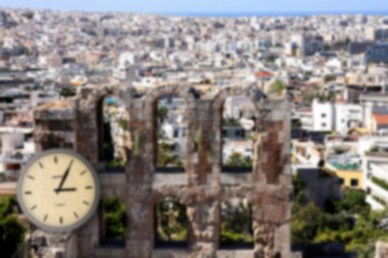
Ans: 3:05
